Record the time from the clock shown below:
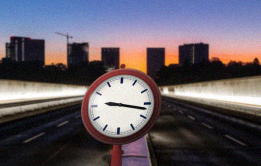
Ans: 9:17
